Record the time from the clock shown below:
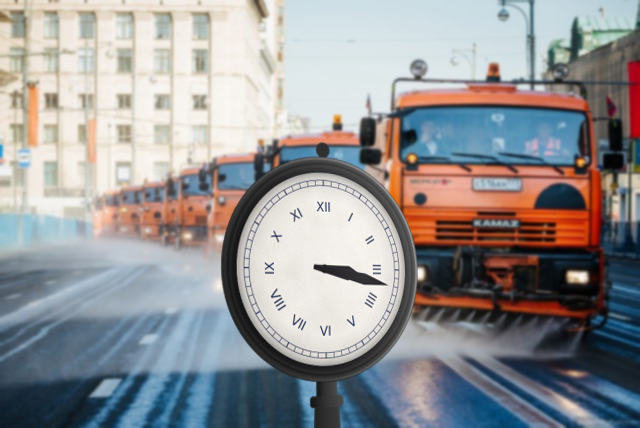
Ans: 3:17
